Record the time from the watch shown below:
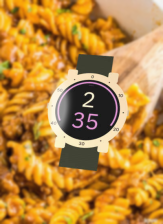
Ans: 2:35
